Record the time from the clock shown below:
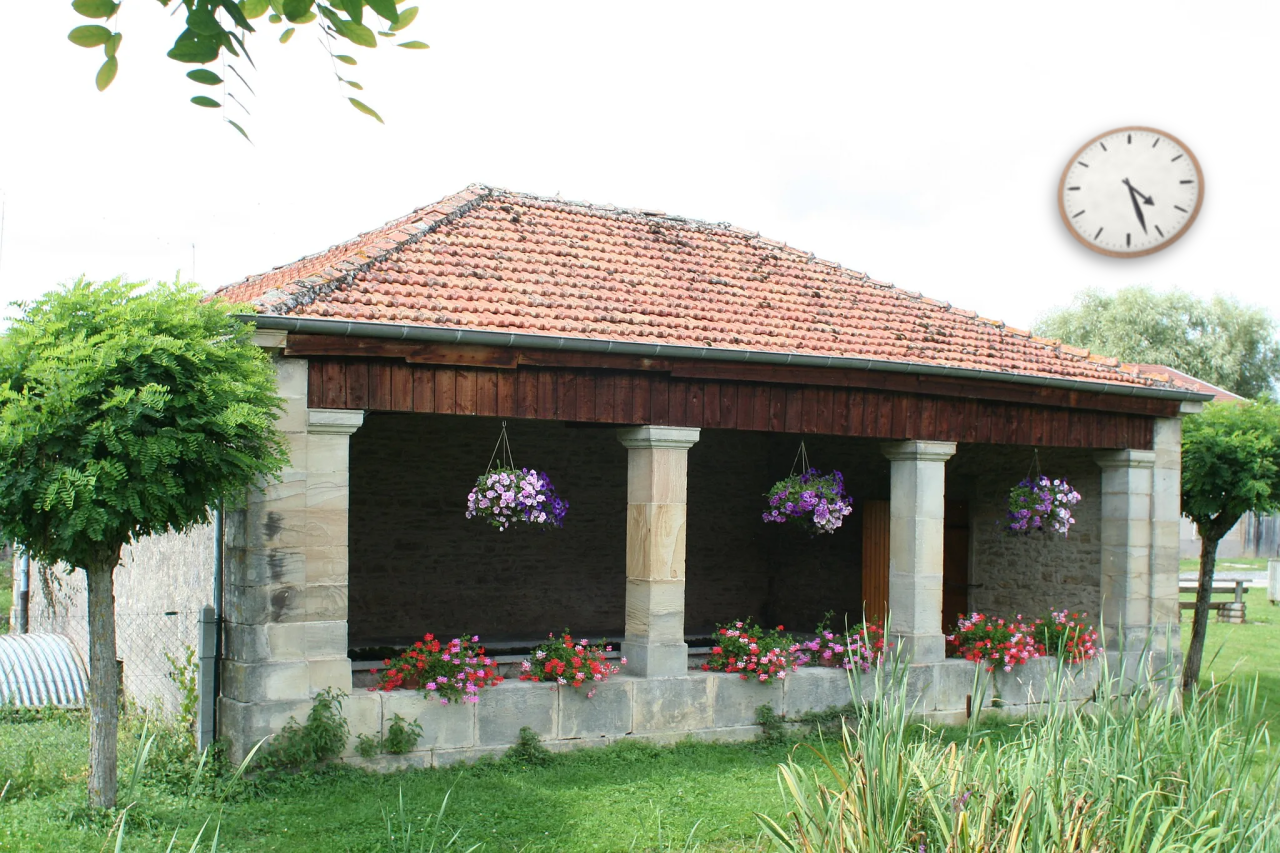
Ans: 4:27
